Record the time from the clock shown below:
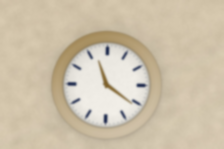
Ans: 11:21
